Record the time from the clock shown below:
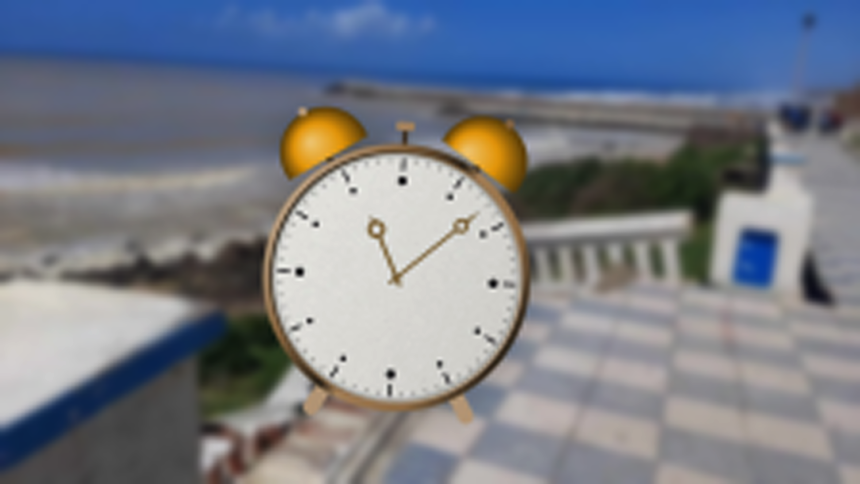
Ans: 11:08
